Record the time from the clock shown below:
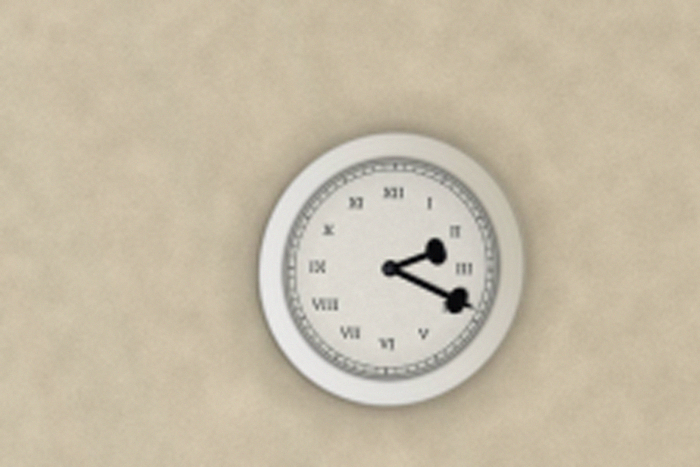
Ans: 2:19
